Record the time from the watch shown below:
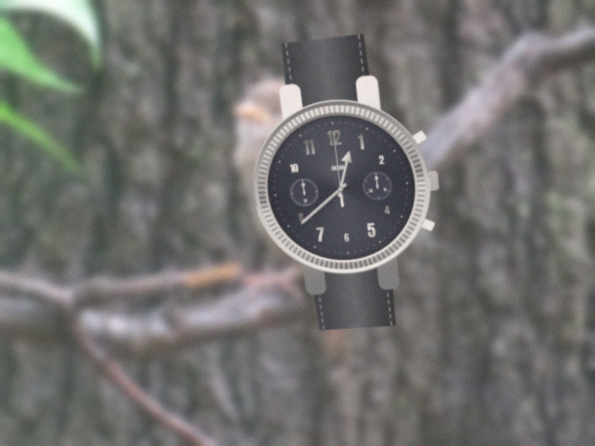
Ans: 12:39
